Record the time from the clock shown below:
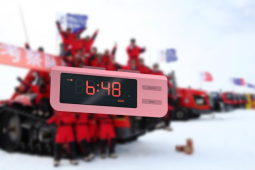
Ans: 6:48
